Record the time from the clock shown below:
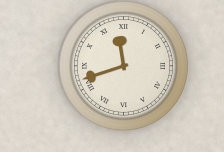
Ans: 11:42
